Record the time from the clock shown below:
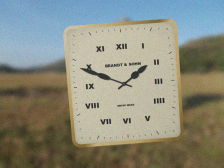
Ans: 1:49
